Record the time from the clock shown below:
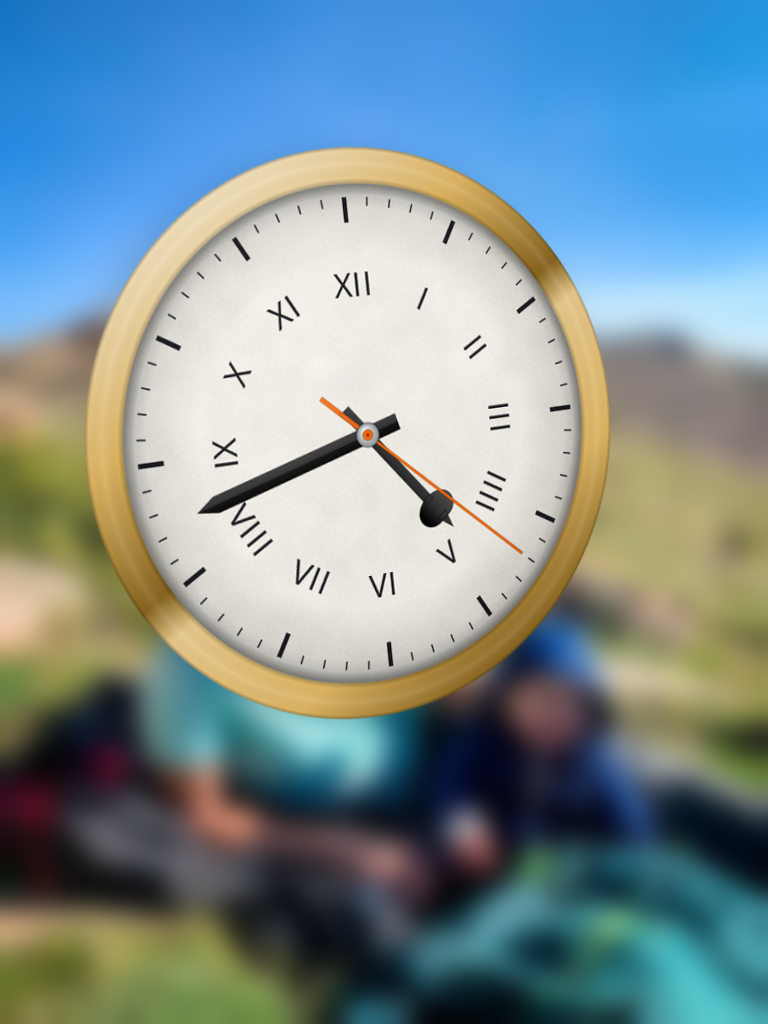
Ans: 4:42:22
